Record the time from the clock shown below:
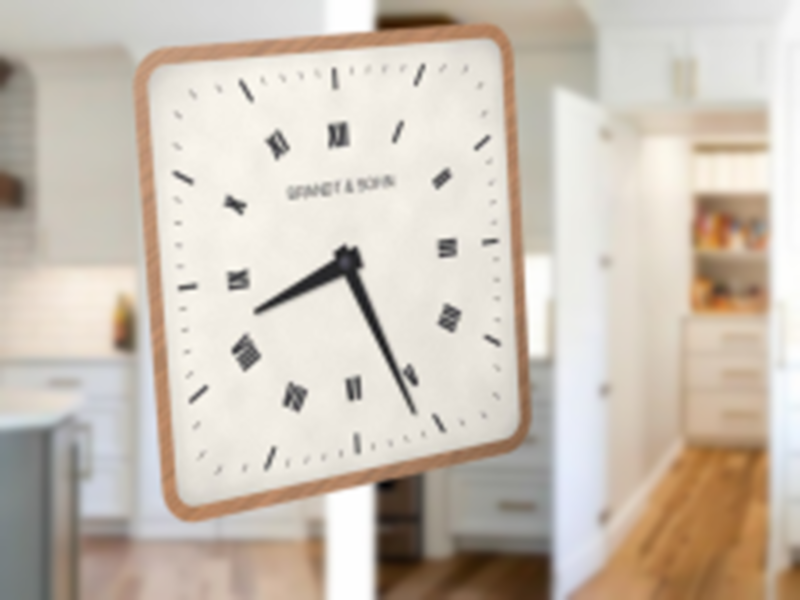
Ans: 8:26
